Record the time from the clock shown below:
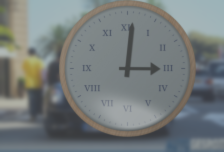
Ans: 3:01
